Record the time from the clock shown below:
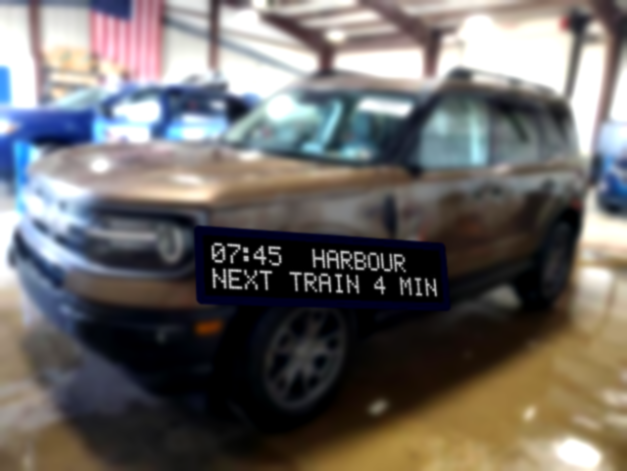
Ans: 7:45
